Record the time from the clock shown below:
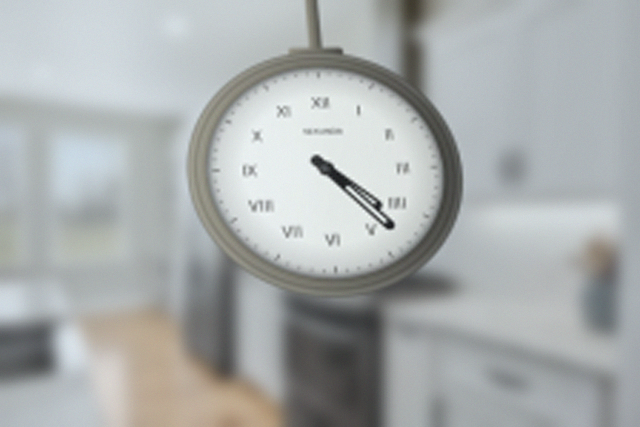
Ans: 4:23
